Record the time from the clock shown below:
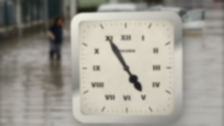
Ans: 4:55
